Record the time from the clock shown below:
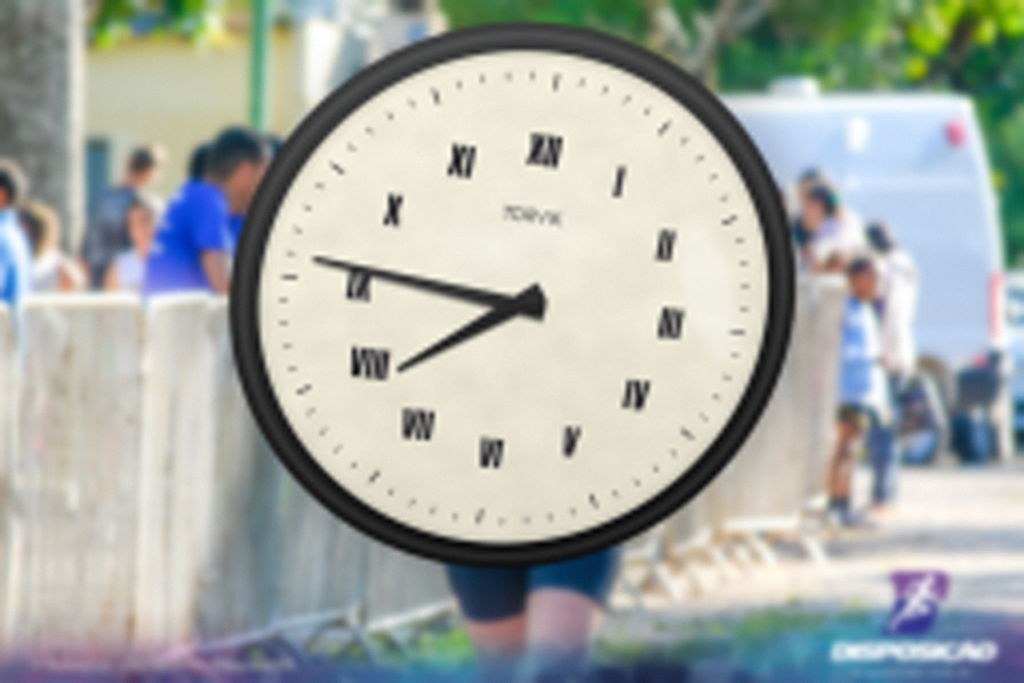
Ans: 7:46
